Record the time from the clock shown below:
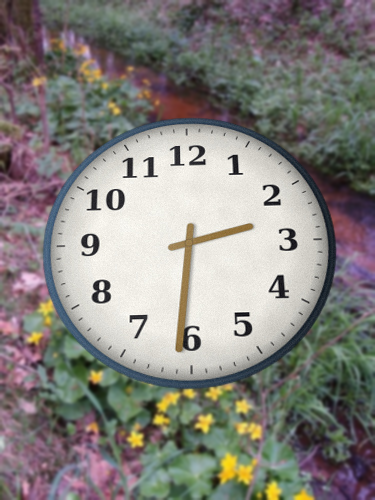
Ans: 2:31
